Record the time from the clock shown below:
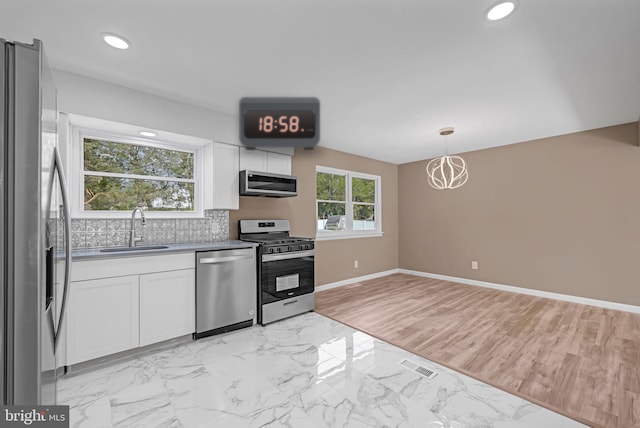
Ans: 18:58
